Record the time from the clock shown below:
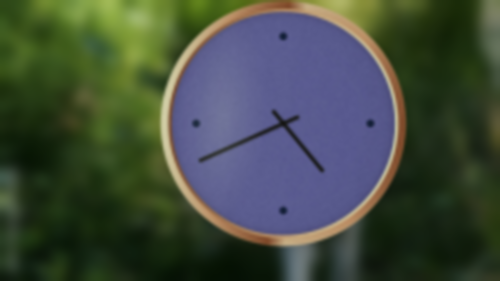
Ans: 4:41
